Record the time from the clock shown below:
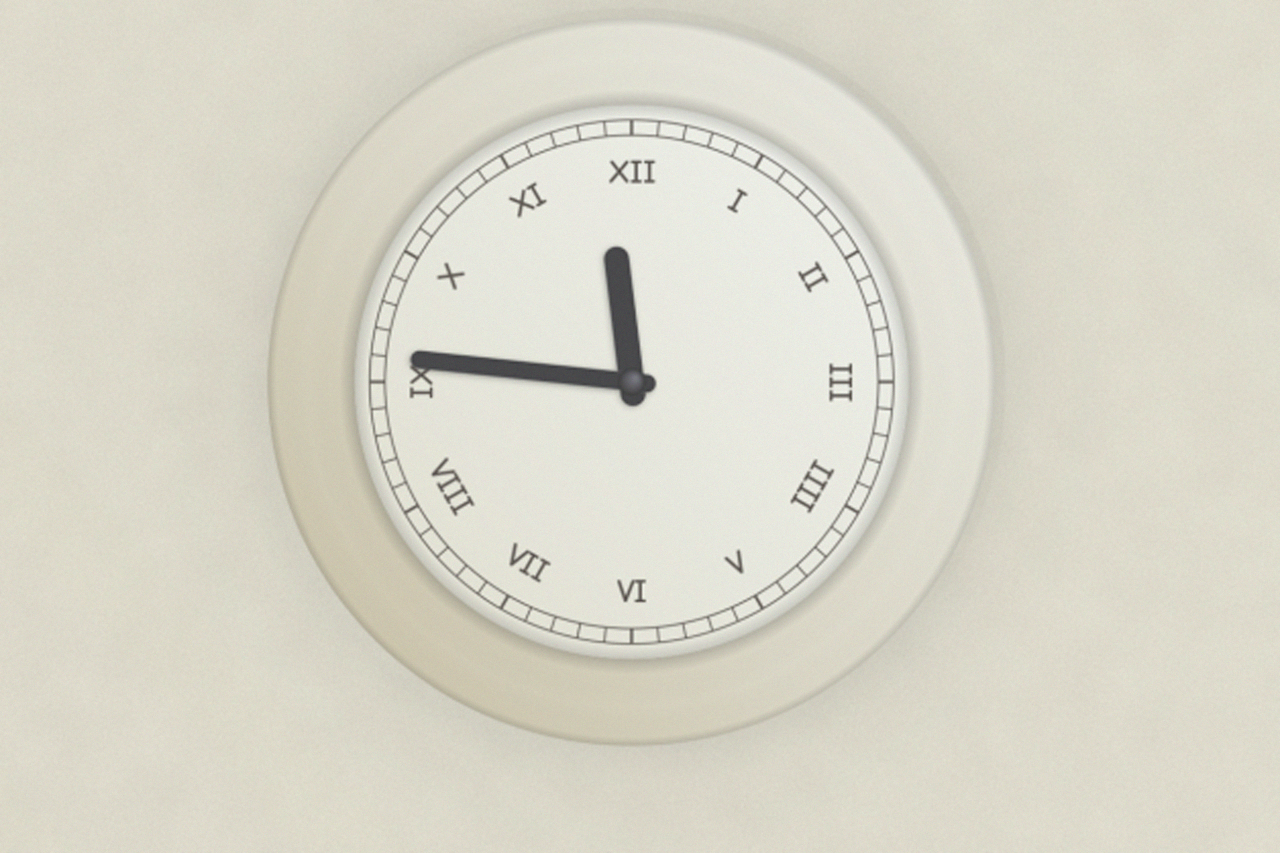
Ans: 11:46
